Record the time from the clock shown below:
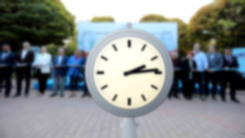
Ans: 2:14
